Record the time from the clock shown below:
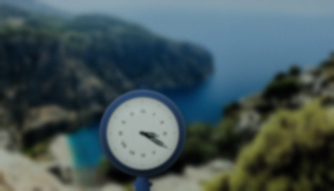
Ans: 3:20
